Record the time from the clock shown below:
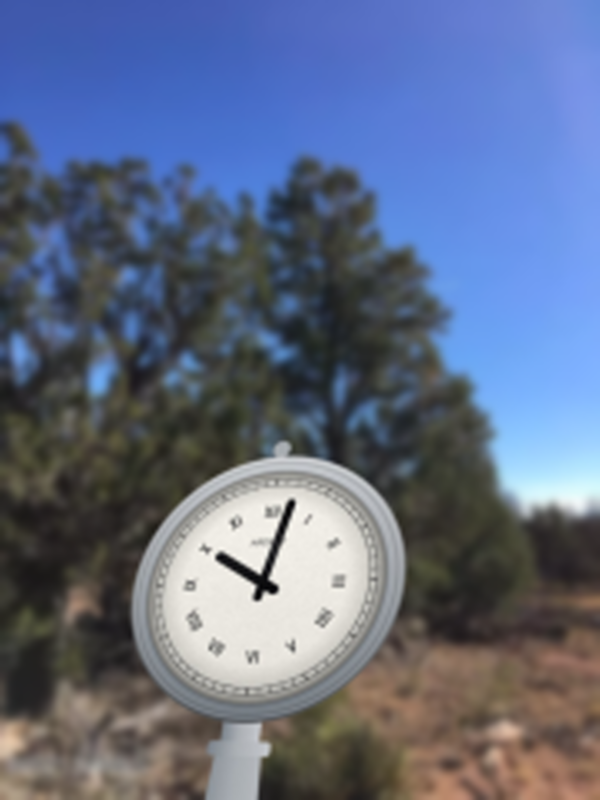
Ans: 10:02
